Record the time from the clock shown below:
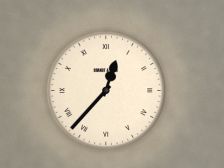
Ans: 12:37
